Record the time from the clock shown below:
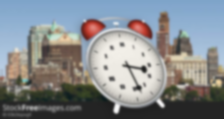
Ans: 3:28
